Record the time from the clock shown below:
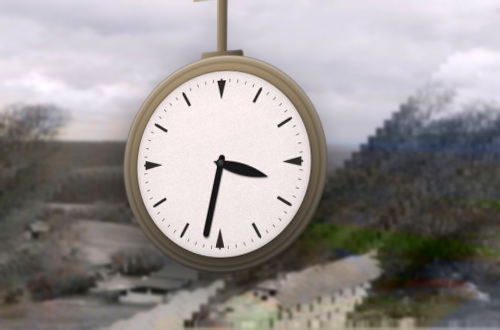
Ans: 3:32
